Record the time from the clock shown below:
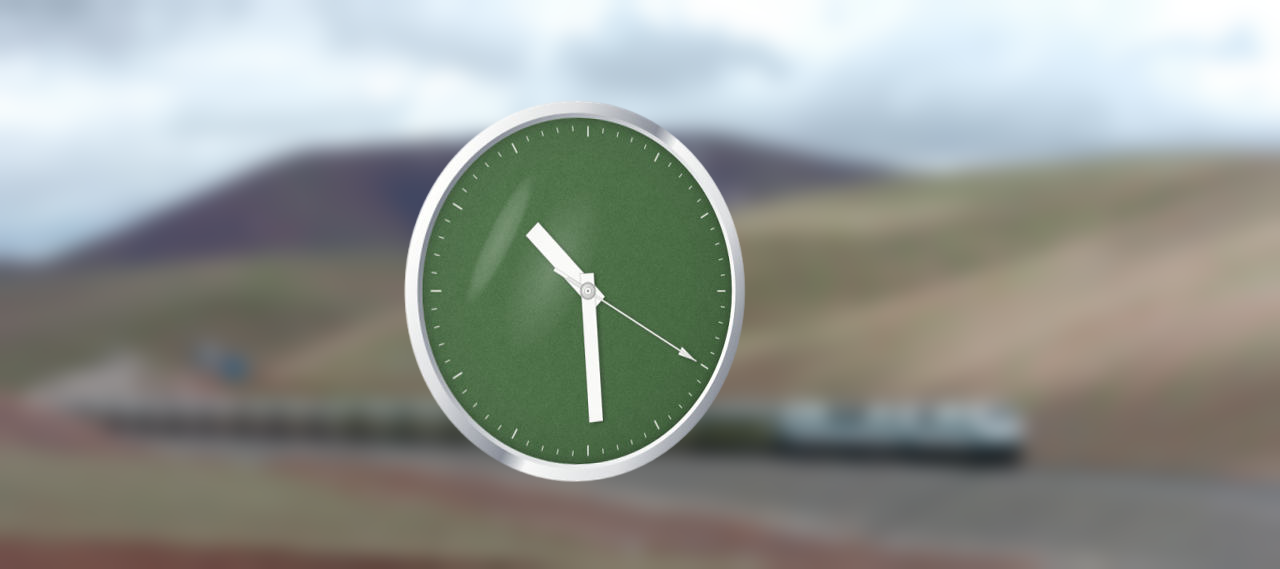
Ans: 10:29:20
